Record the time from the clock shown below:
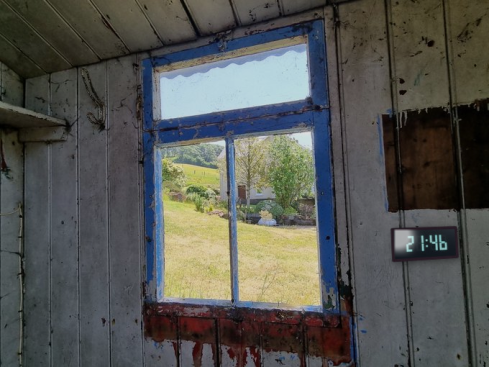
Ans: 21:46
